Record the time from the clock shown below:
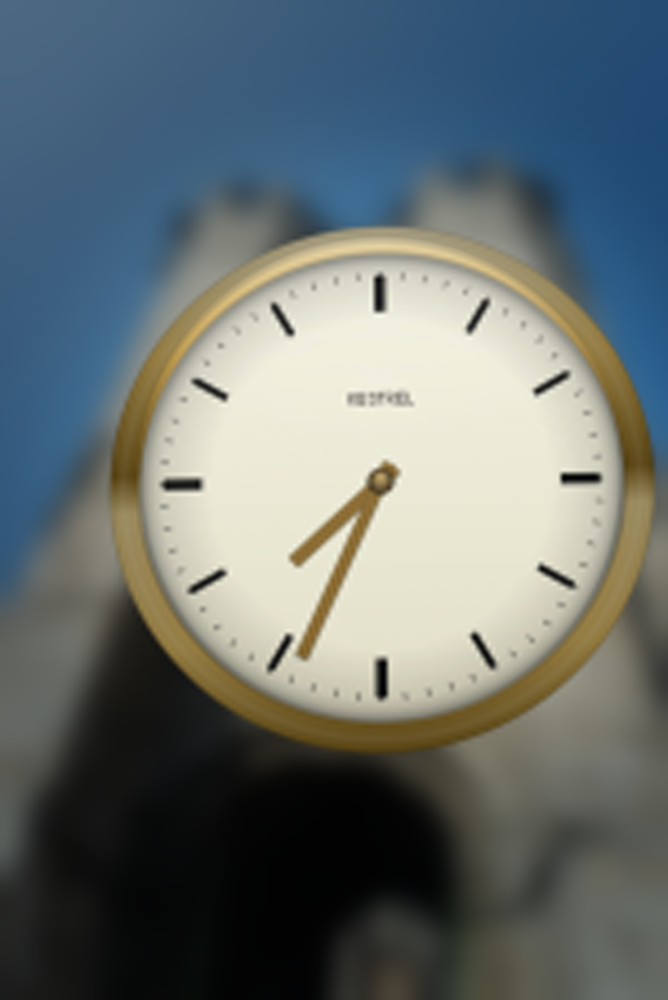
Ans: 7:34
